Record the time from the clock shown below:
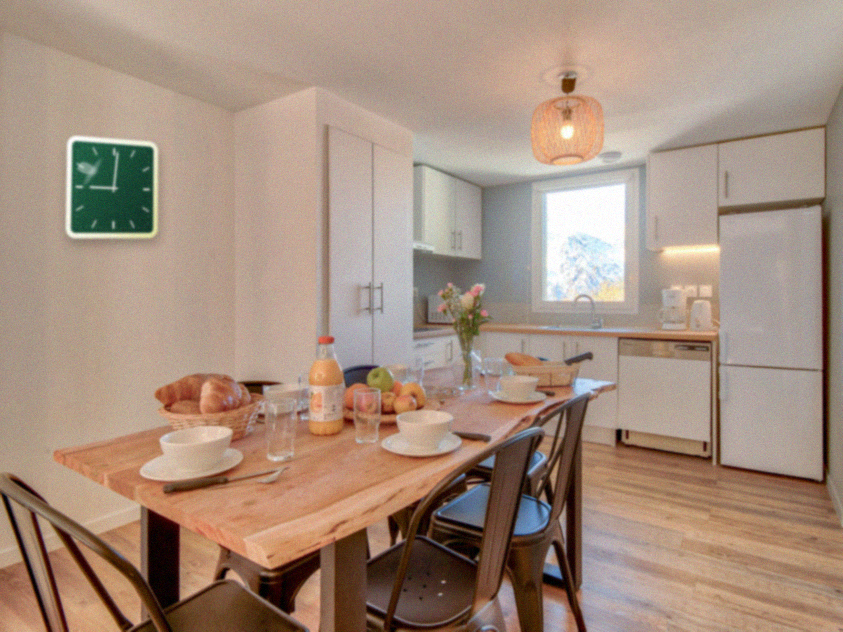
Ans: 9:01
